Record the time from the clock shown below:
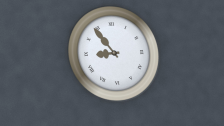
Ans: 8:54
